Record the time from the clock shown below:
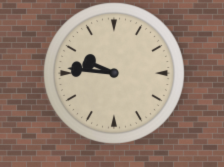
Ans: 9:46
